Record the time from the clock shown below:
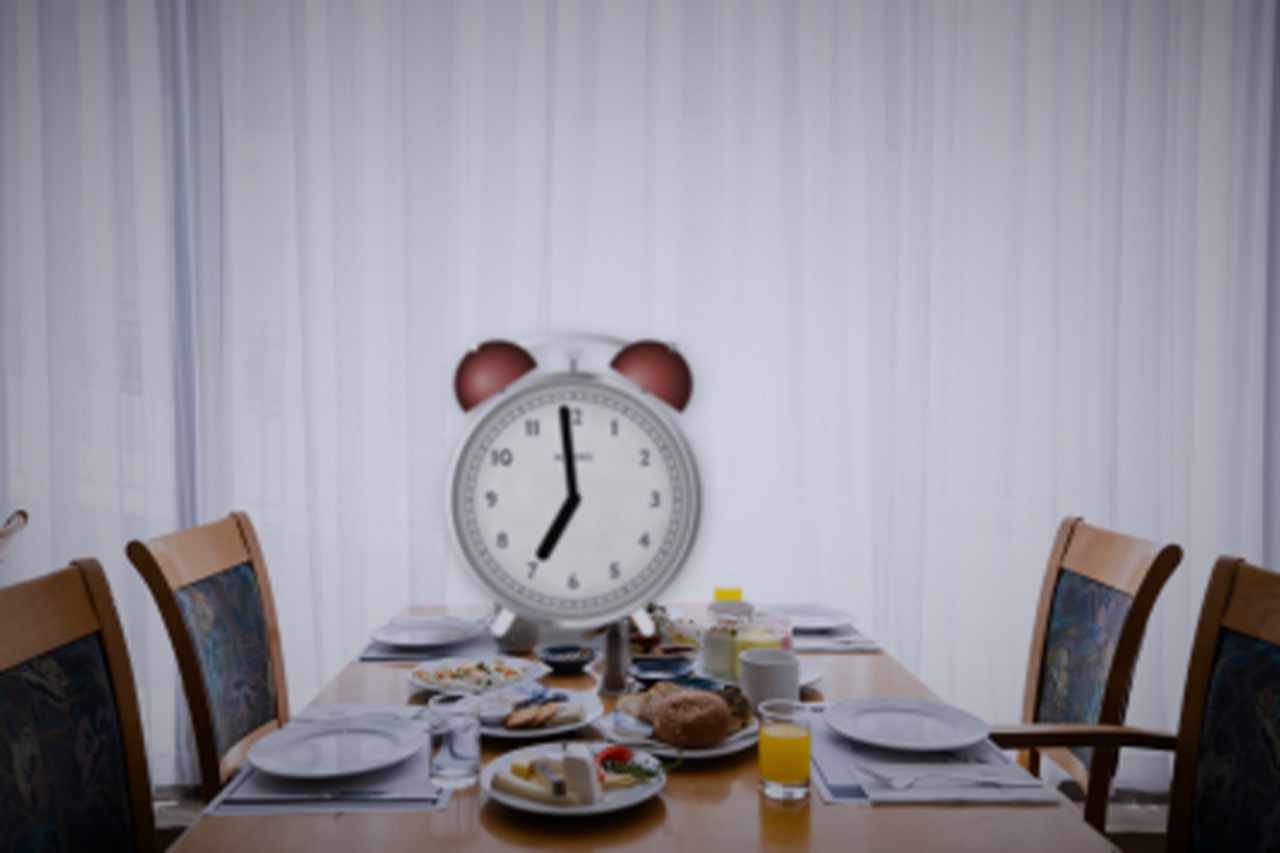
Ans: 6:59
